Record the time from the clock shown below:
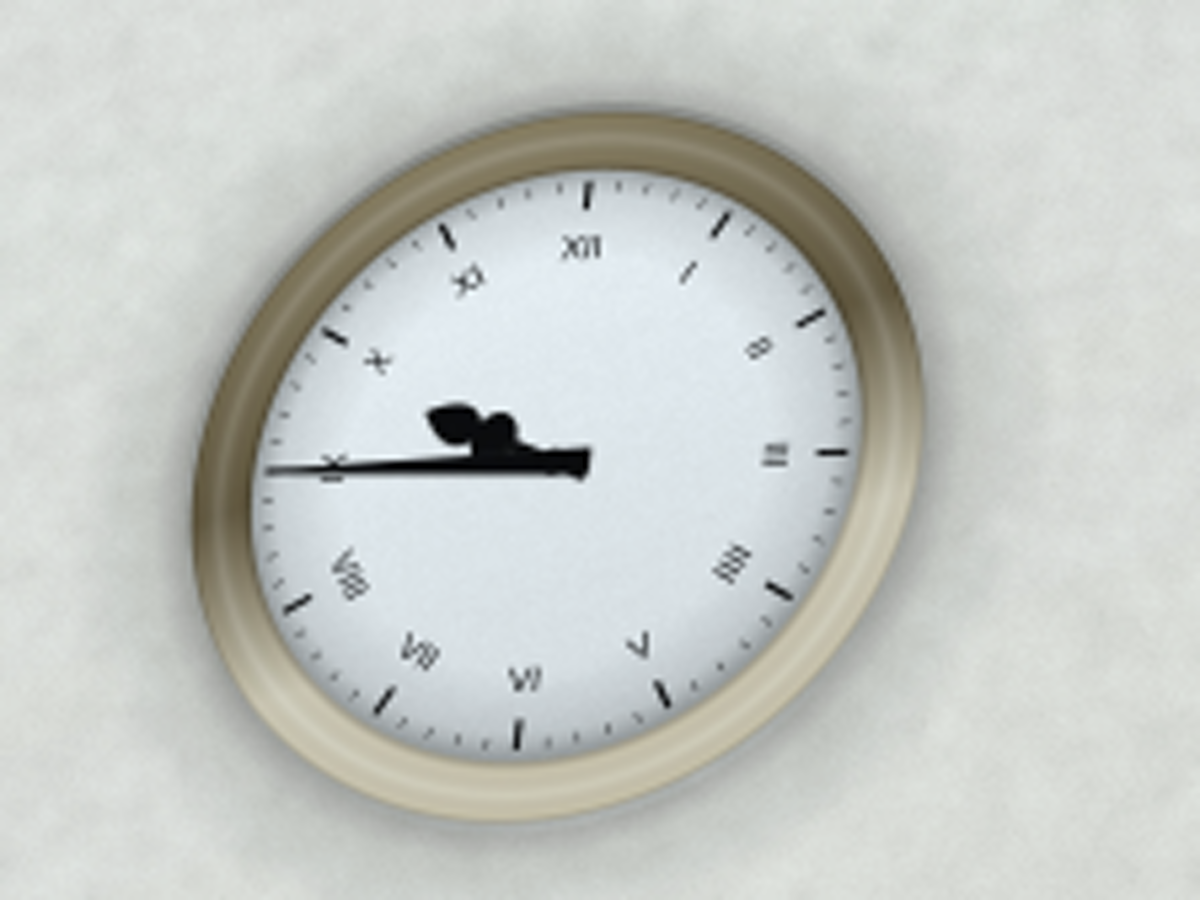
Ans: 9:45
